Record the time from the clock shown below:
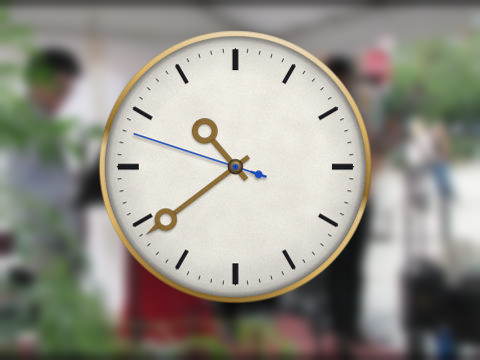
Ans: 10:38:48
